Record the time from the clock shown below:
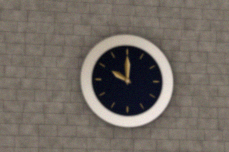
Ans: 10:00
